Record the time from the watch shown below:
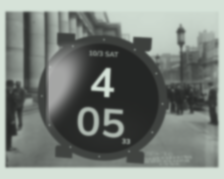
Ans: 4:05
